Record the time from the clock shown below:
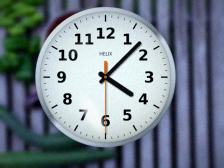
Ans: 4:07:30
